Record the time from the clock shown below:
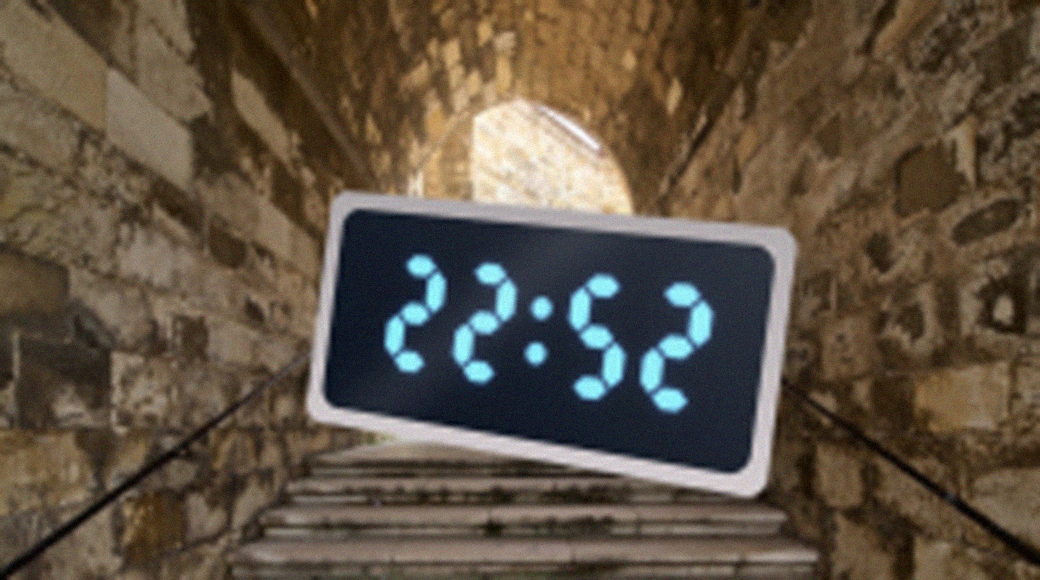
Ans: 22:52
